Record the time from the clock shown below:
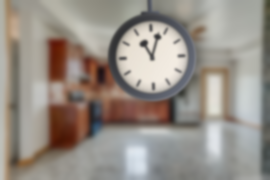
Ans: 11:03
